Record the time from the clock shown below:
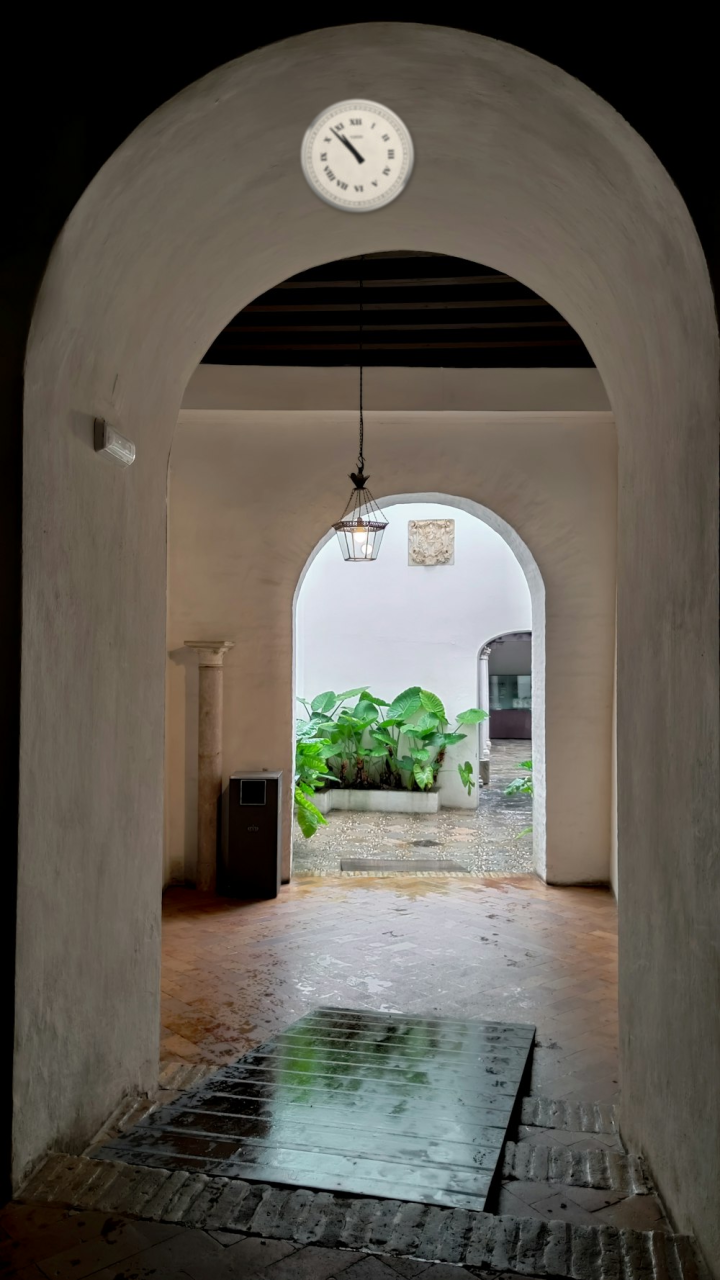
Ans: 10:53
